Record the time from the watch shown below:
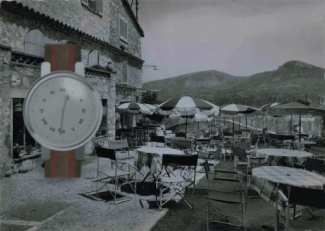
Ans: 12:31
